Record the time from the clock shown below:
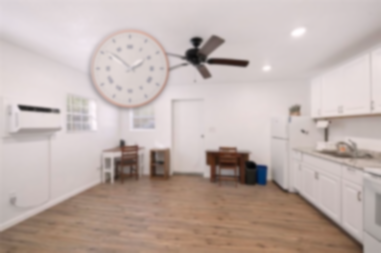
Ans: 1:51
